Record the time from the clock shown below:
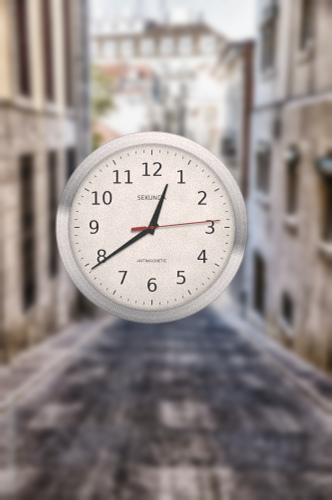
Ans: 12:39:14
